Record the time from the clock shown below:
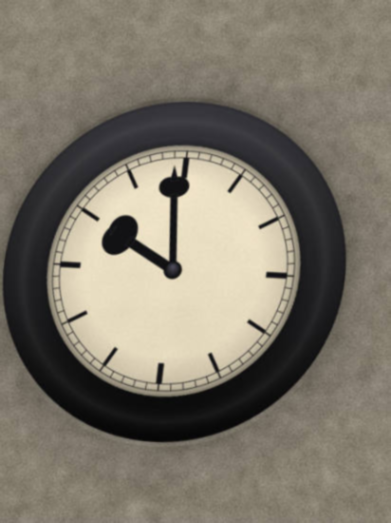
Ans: 9:59
